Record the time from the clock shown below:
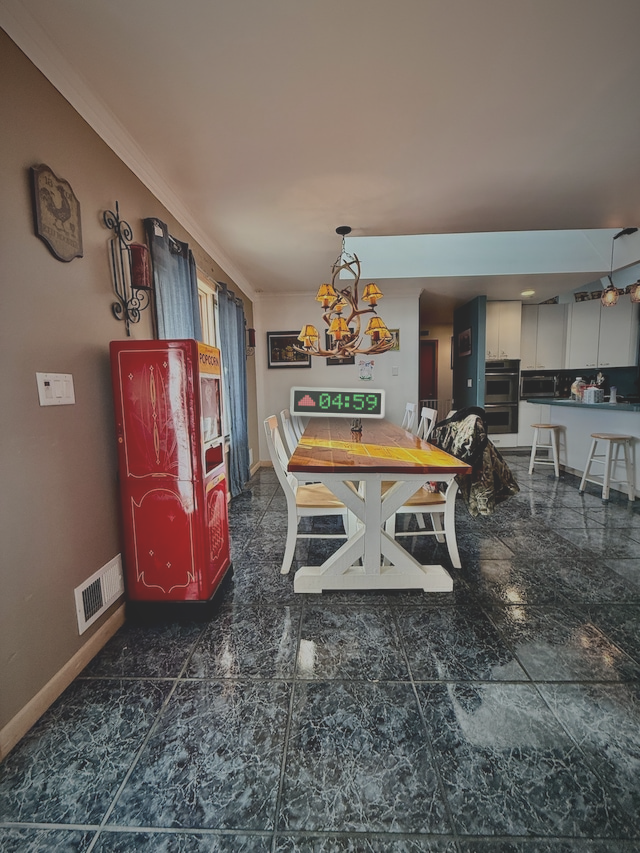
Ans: 4:59
